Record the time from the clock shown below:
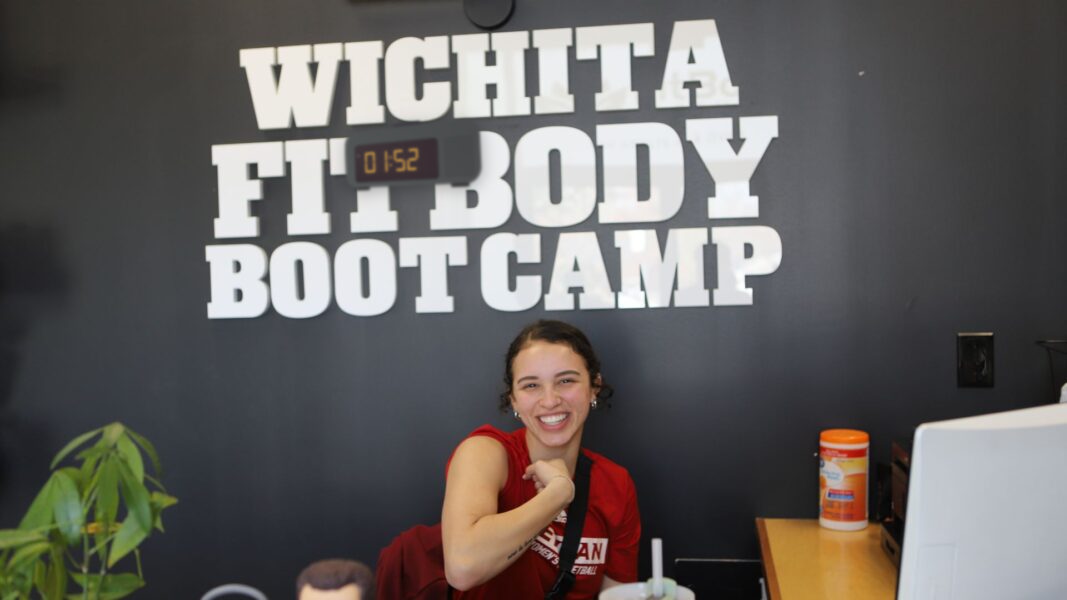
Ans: 1:52
